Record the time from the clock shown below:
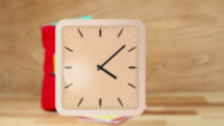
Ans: 4:08
